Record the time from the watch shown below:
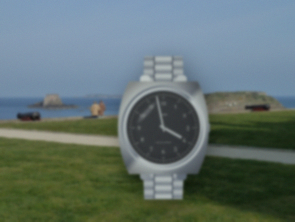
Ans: 3:58
